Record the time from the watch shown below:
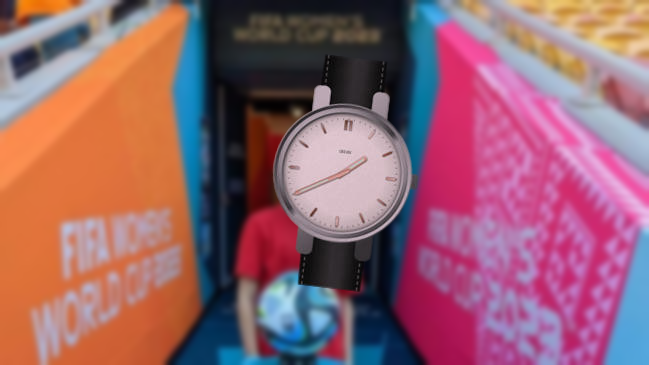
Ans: 1:40
